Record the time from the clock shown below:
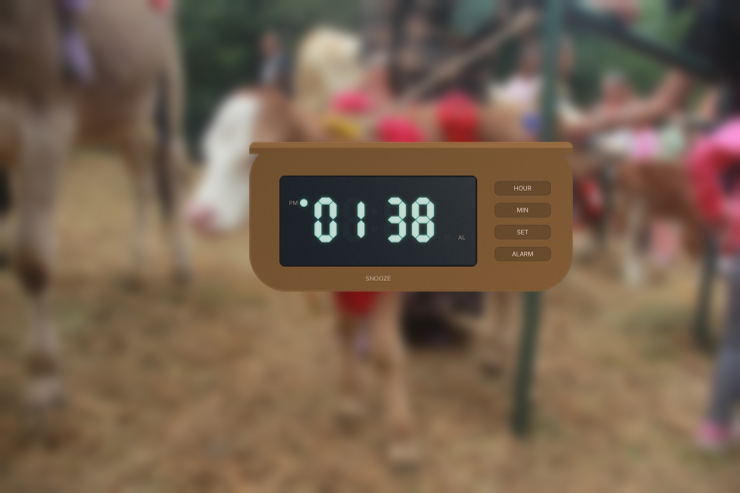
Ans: 1:38
